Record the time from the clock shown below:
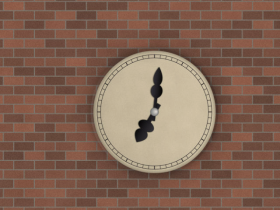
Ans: 7:01
